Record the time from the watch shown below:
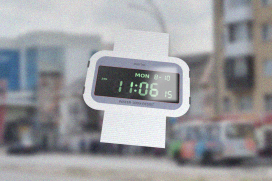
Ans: 11:06:15
